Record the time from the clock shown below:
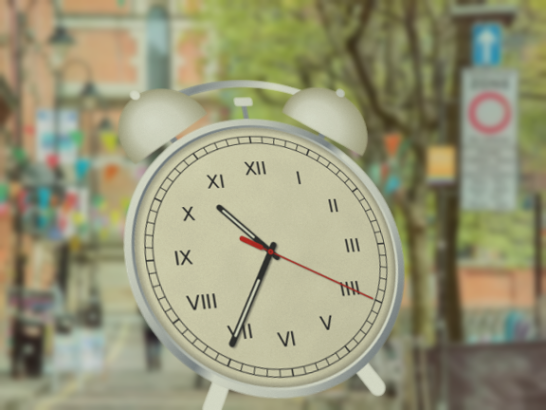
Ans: 10:35:20
